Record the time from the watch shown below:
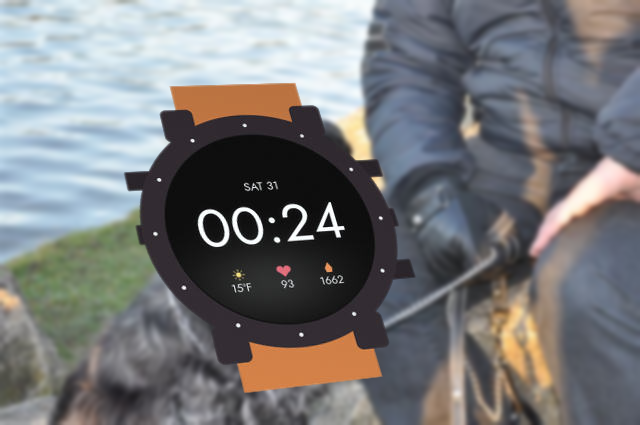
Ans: 0:24
